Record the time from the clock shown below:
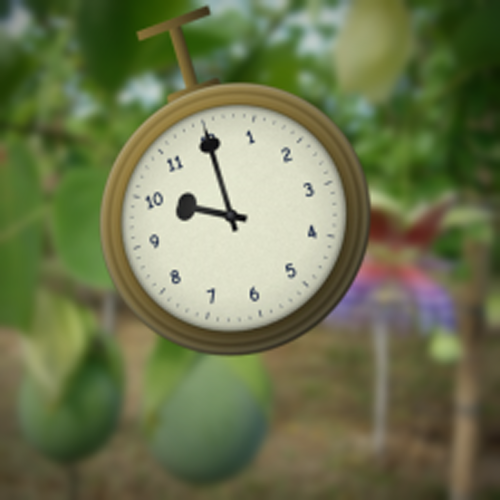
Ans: 10:00
